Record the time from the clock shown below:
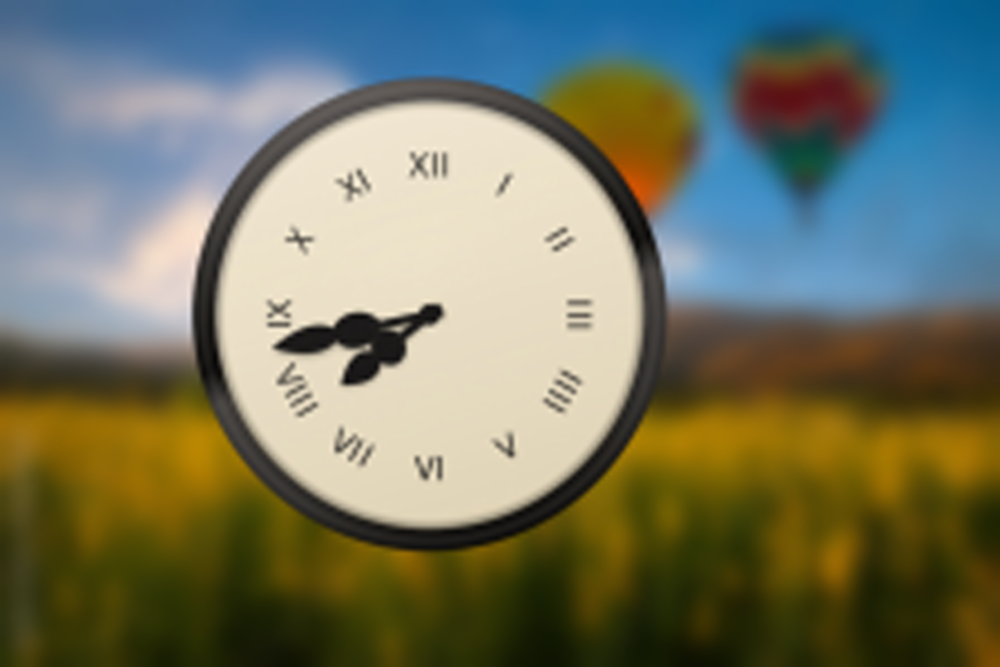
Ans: 7:43
